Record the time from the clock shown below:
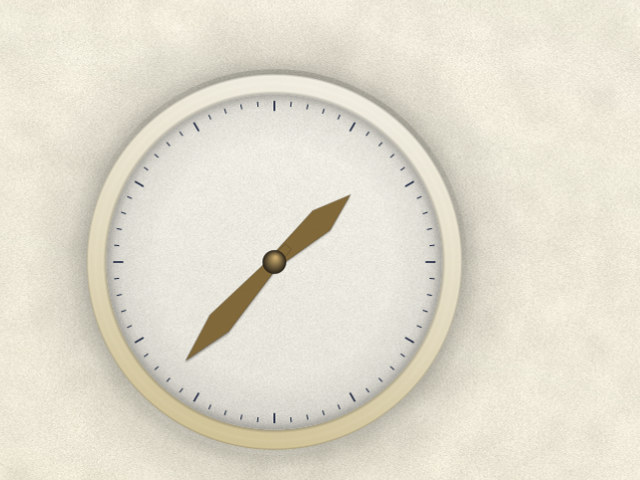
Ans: 1:37
